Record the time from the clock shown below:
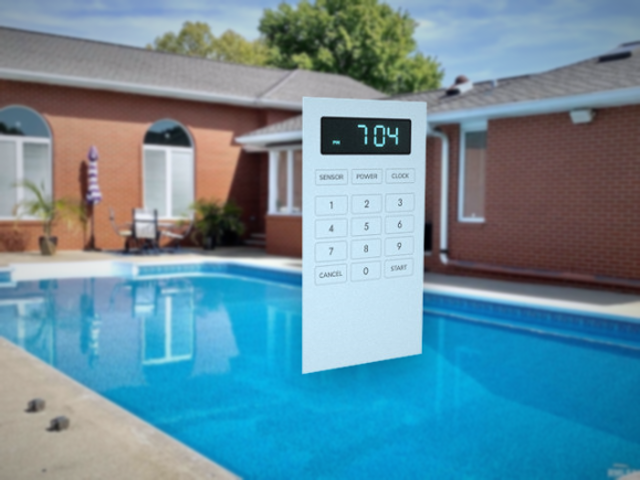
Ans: 7:04
